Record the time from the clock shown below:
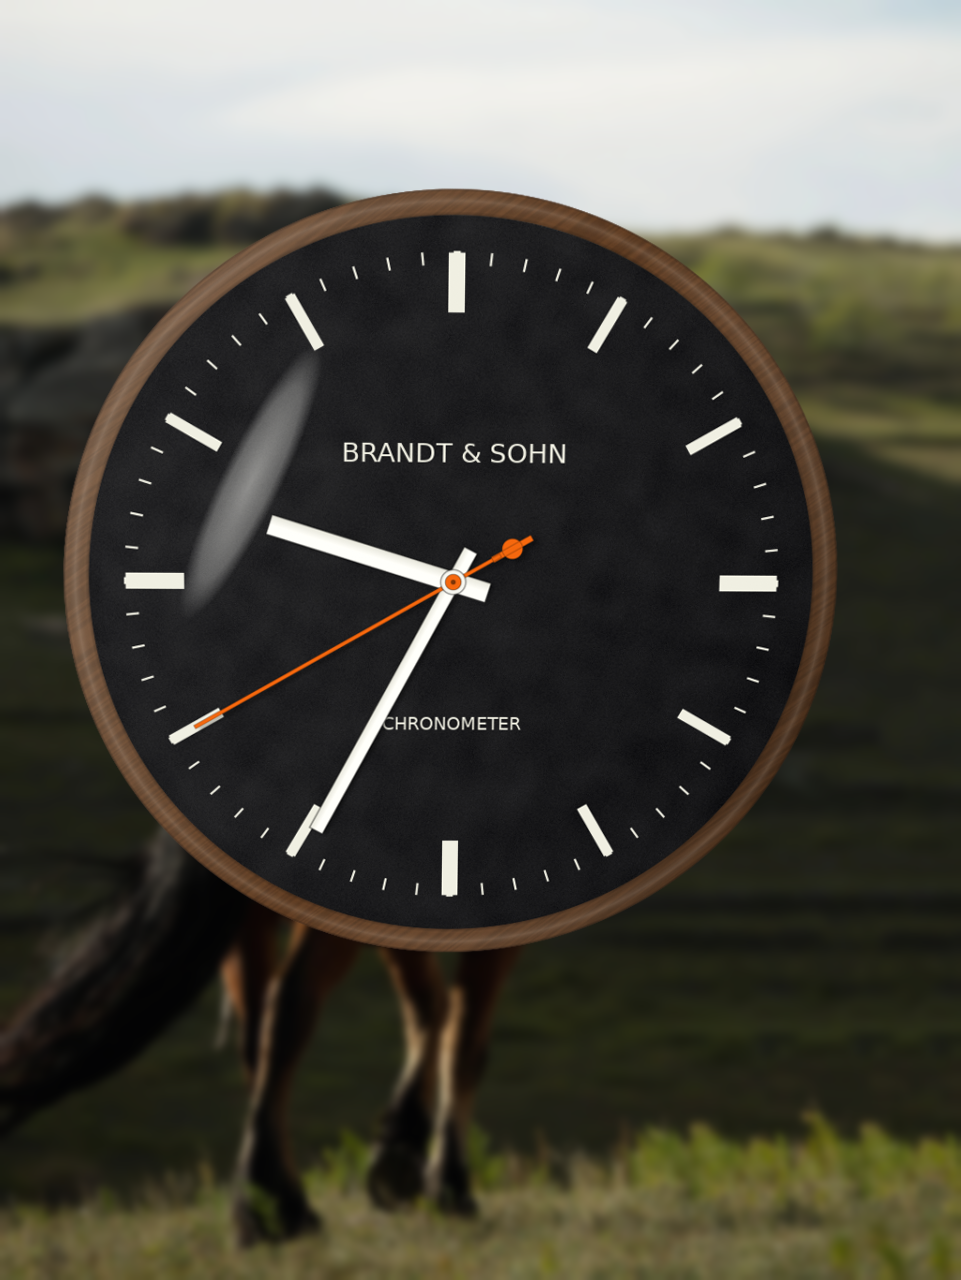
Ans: 9:34:40
